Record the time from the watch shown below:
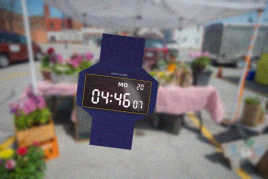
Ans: 4:46:07
